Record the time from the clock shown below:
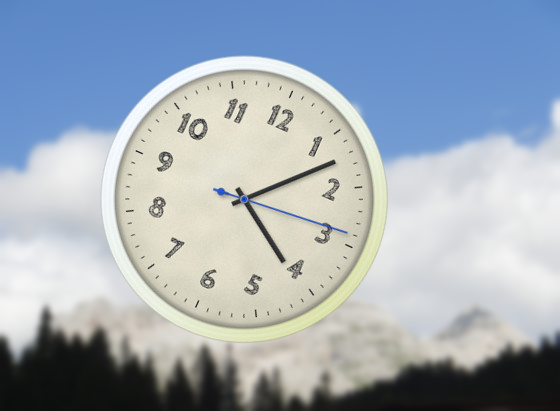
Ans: 4:07:14
